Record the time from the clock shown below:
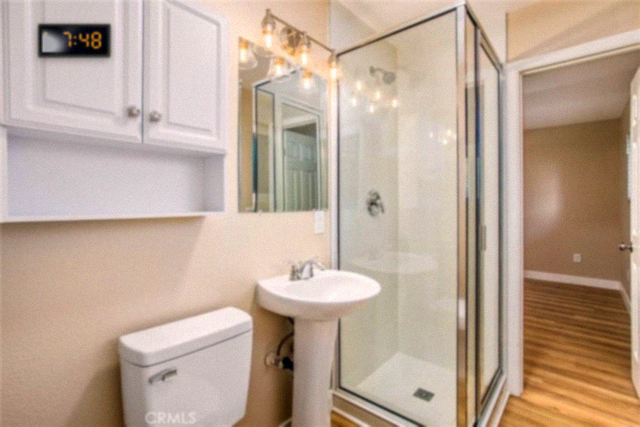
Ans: 7:48
